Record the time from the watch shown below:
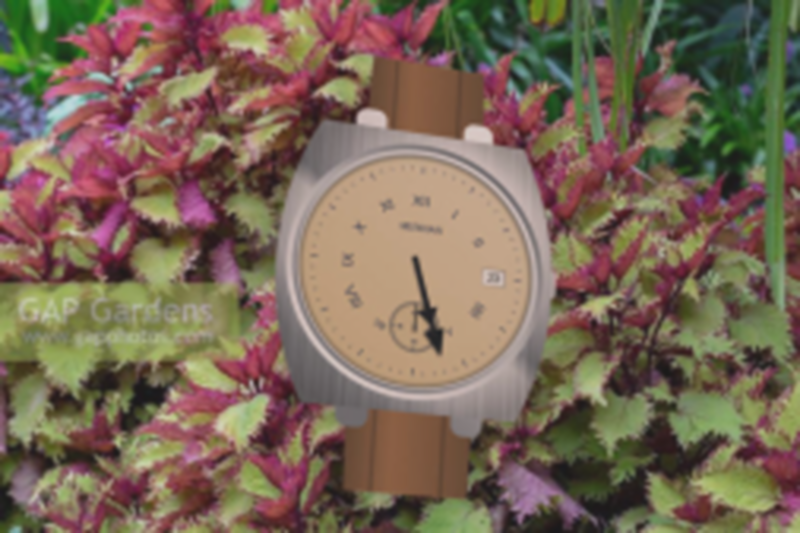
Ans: 5:27
